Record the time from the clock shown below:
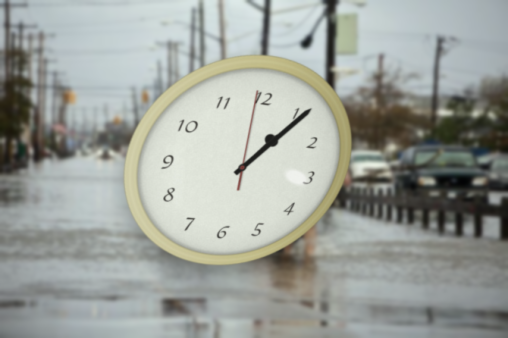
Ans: 1:05:59
